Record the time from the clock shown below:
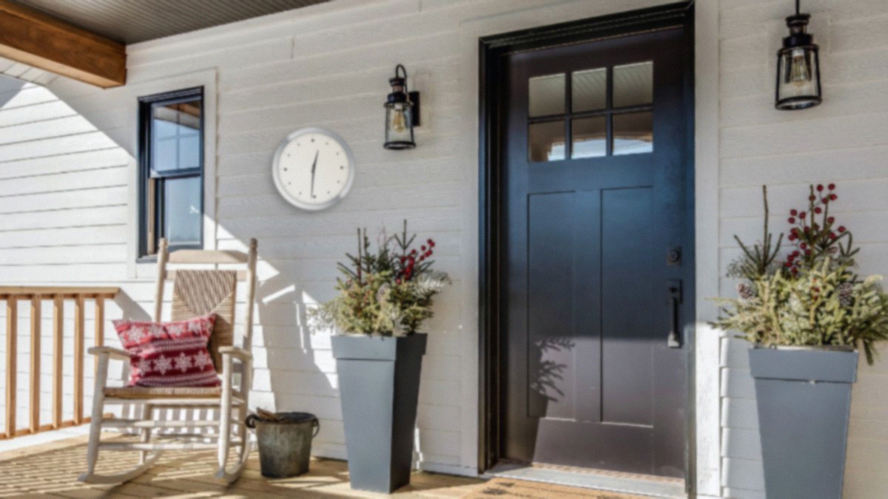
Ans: 12:31
